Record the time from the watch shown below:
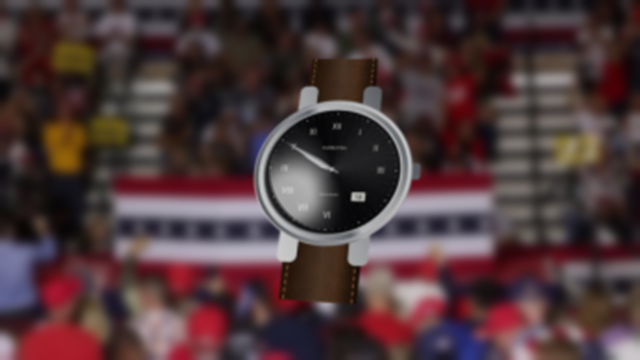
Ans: 9:50
